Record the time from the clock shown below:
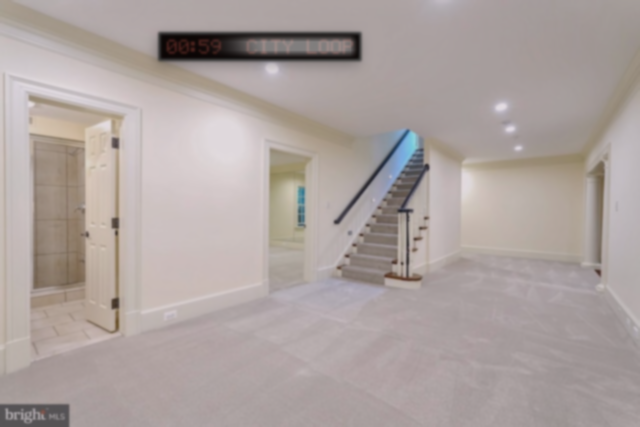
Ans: 0:59
